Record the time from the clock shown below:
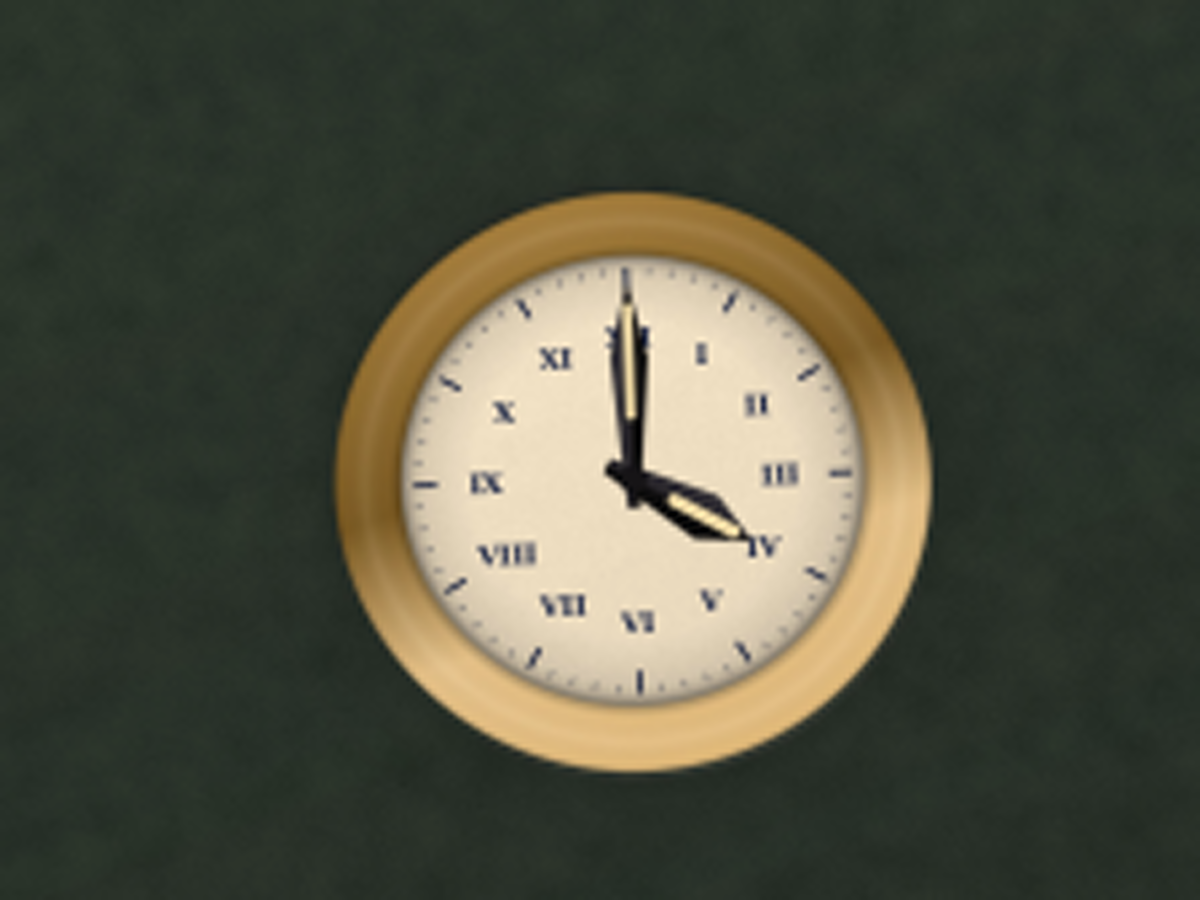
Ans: 4:00
